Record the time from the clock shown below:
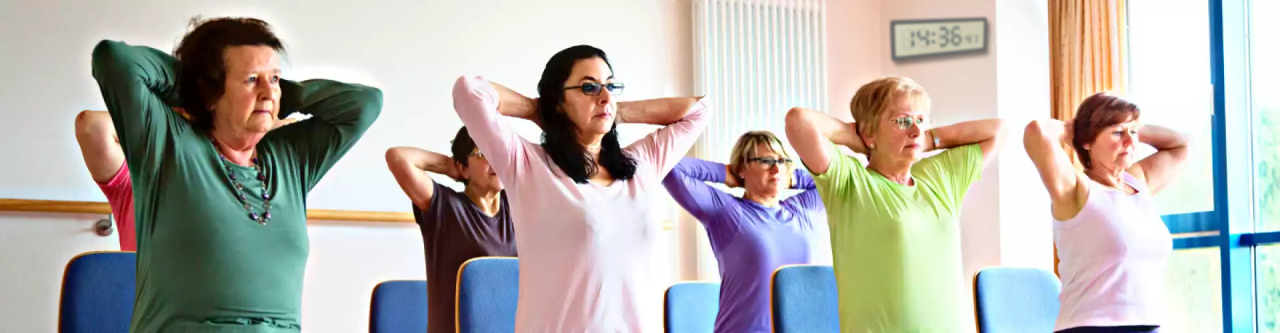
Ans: 14:36
